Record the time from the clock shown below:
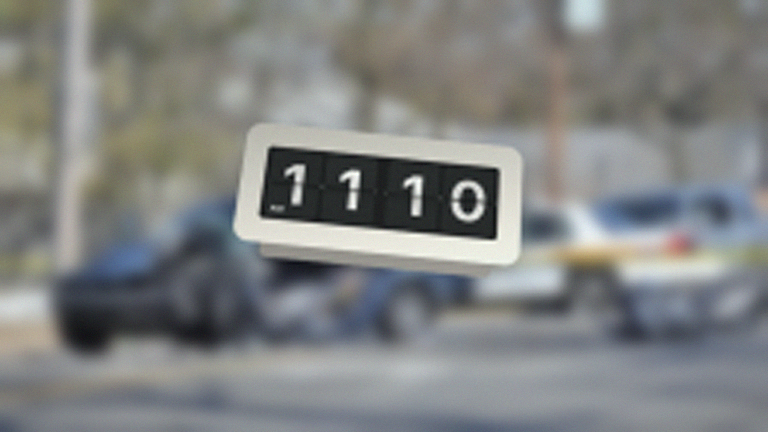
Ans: 11:10
